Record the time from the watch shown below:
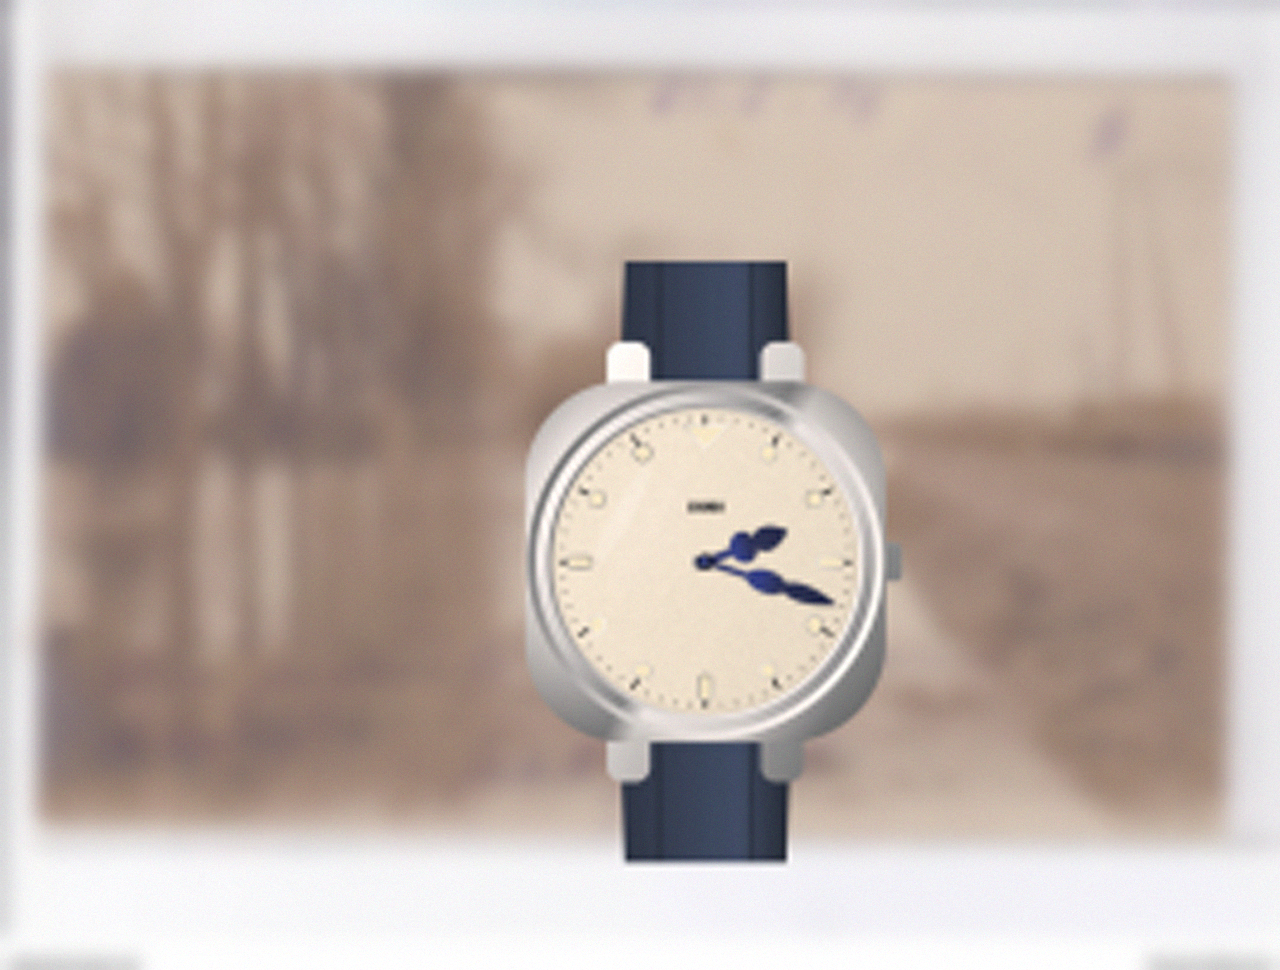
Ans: 2:18
